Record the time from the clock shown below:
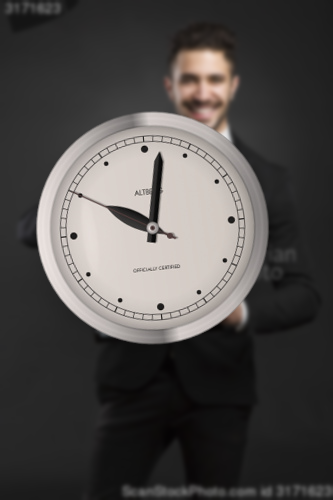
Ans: 10:01:50
